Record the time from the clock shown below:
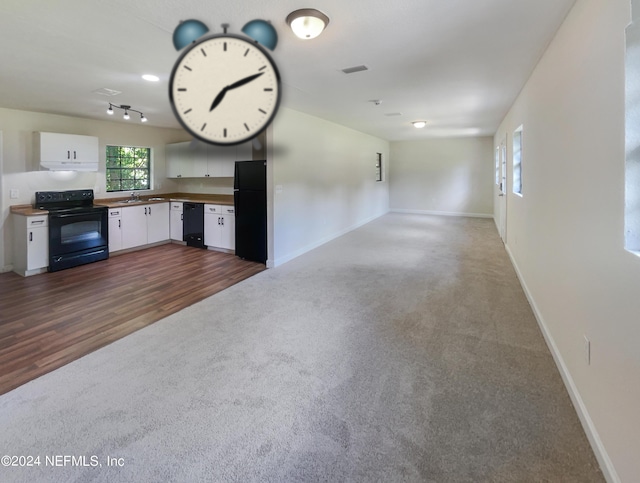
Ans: 7:11
